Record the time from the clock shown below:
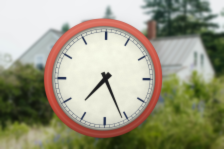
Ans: 7:26
